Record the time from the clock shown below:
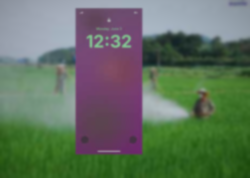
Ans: 12:32
